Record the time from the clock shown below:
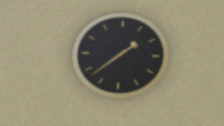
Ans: 1:38
